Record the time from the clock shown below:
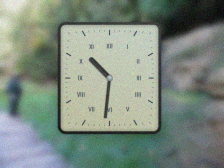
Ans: 10:31
